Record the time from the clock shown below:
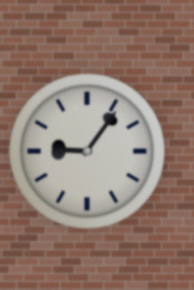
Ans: 9:06
